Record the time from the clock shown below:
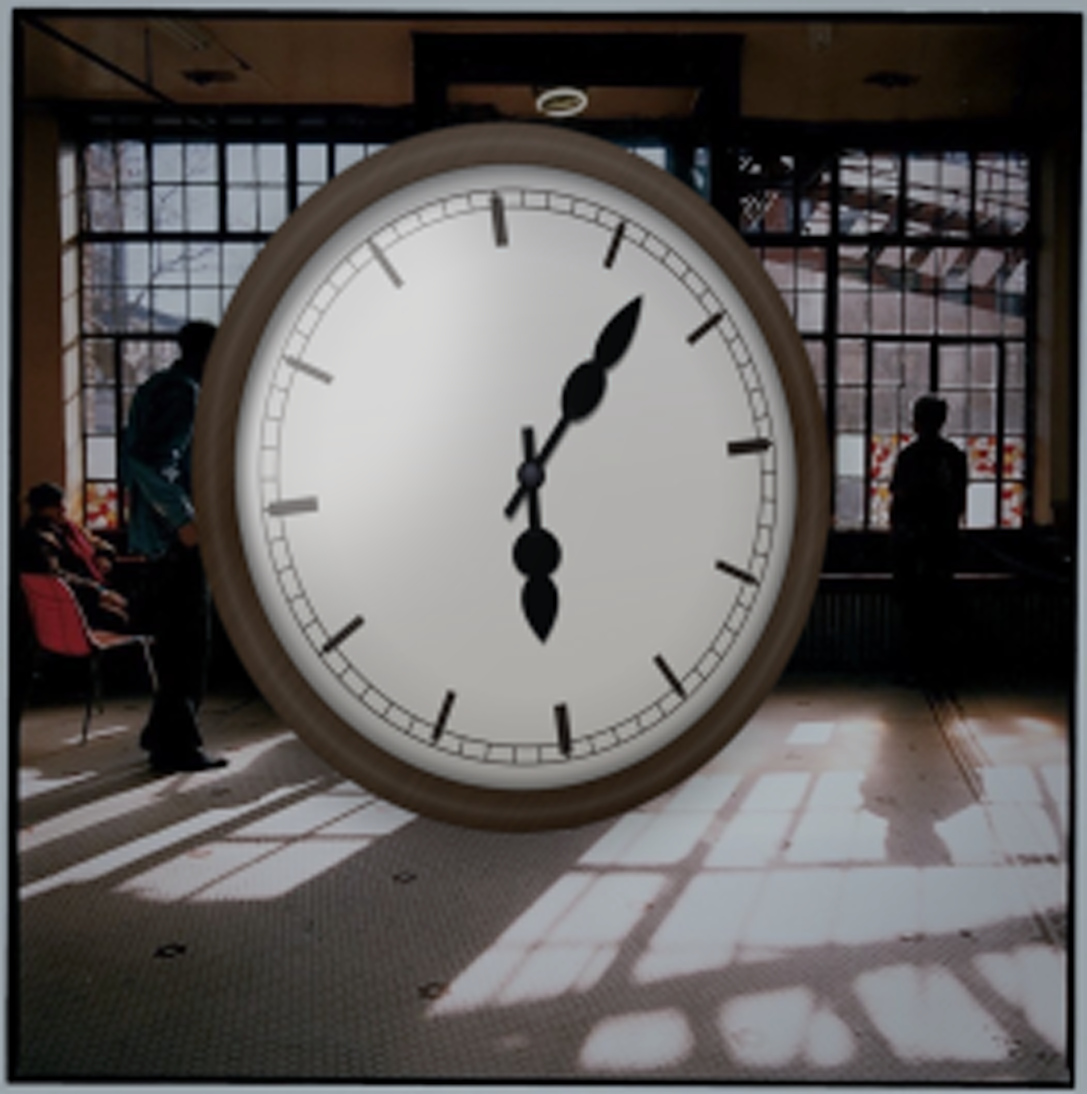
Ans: 6:07
